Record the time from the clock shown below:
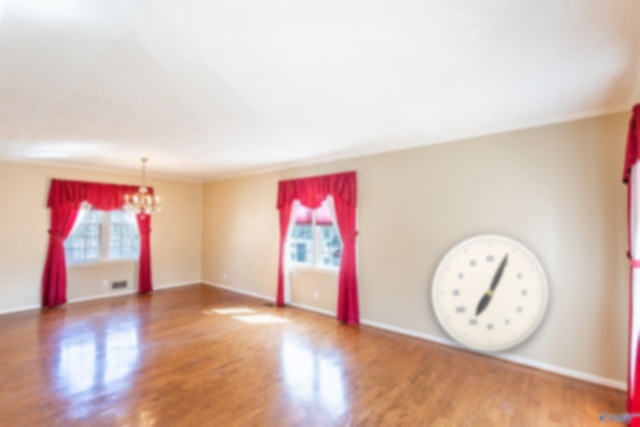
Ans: 7:04
